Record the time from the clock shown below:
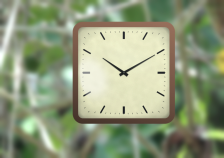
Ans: 10:10
